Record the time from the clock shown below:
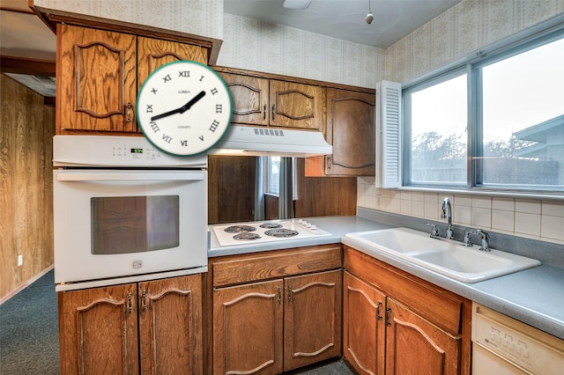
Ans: 1:42
